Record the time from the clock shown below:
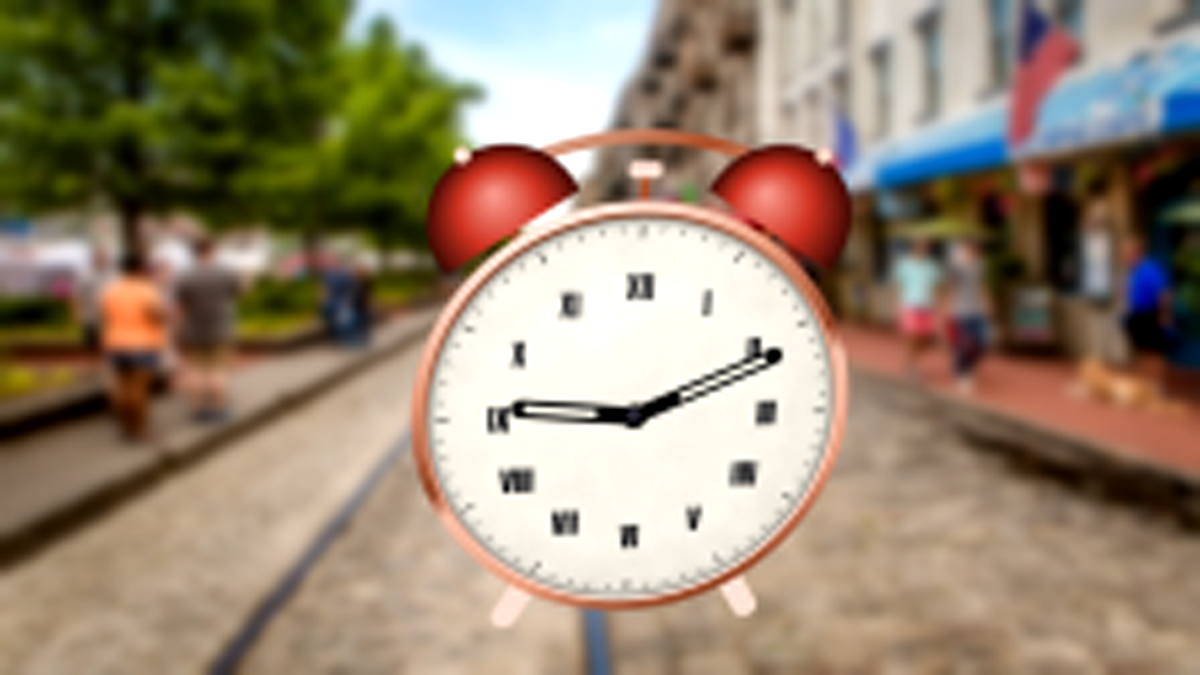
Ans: 9:11
